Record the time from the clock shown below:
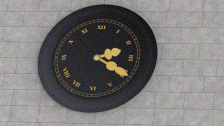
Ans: 2:20
